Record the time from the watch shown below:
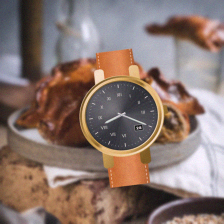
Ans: 8:20
